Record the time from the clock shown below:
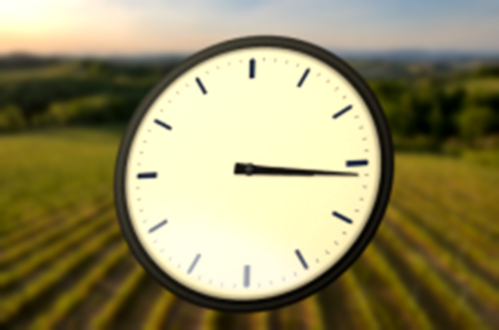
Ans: 3:16
